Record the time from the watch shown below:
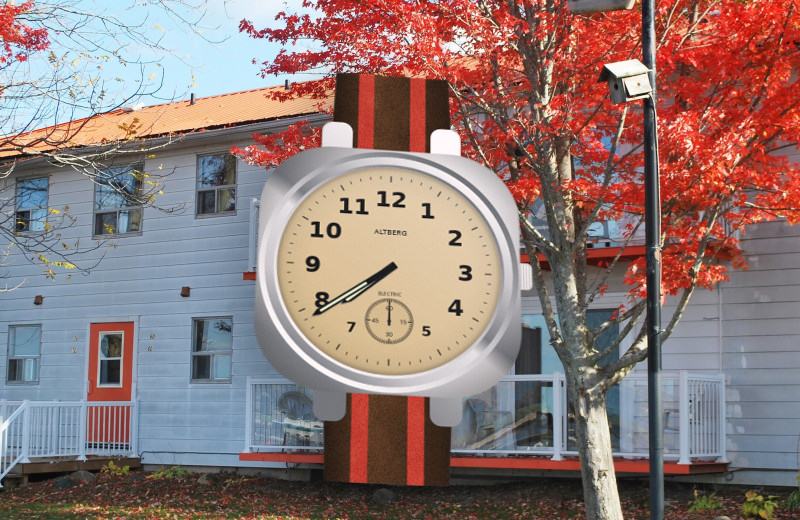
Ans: 7:39
